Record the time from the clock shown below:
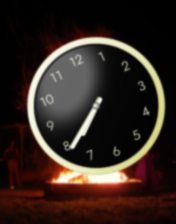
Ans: 7:39
